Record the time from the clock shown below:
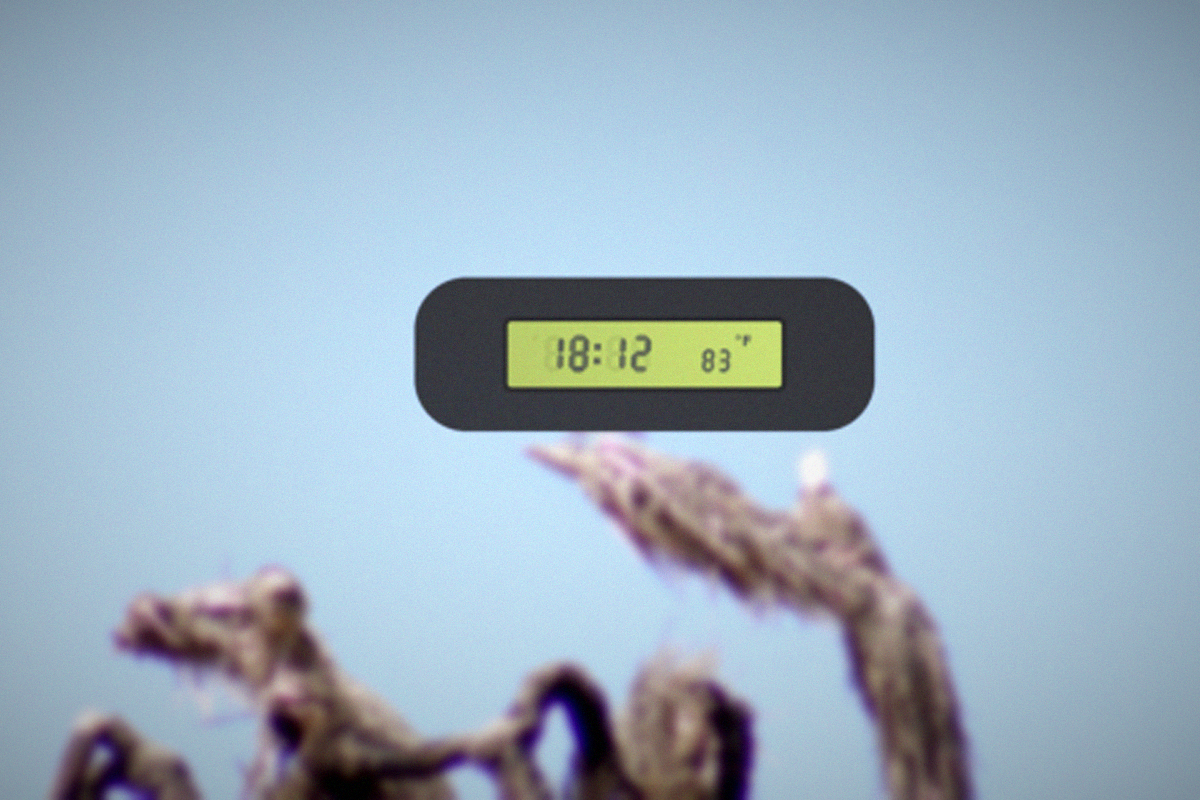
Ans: 18:12
